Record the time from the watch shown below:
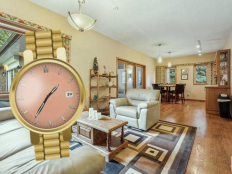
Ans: 1:36
